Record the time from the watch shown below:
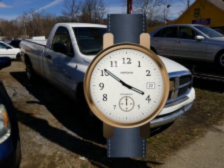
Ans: 3:51
